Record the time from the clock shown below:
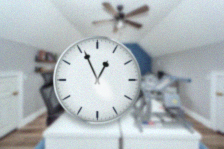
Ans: 12:56
